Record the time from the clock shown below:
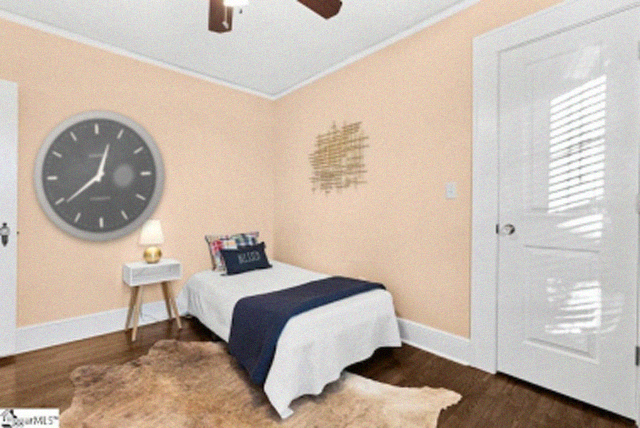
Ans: 12:39
